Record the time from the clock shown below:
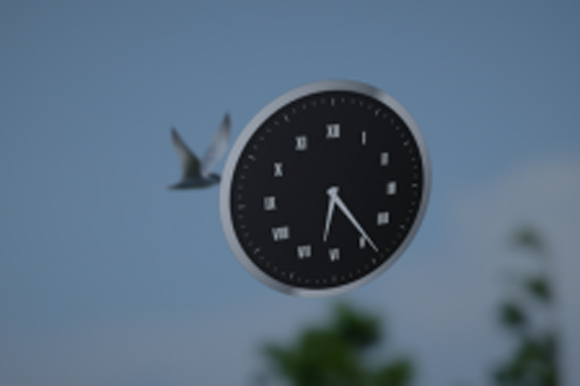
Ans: 6:24
